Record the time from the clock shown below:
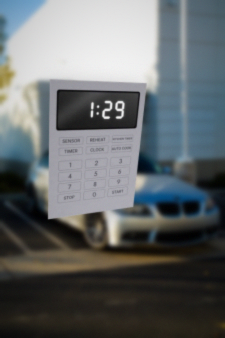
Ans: 1:29
